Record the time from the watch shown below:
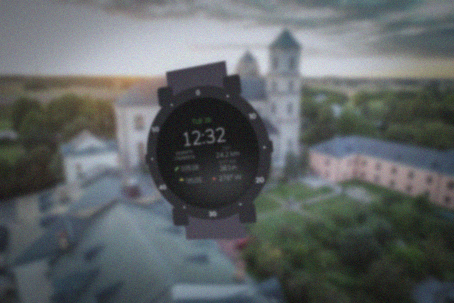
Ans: 12:32
